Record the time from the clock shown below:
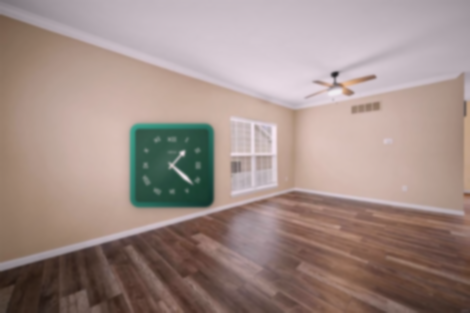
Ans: 1:22
